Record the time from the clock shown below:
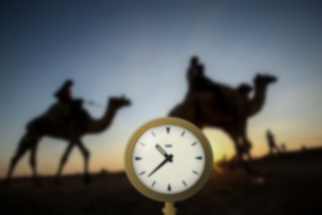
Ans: 10:38
